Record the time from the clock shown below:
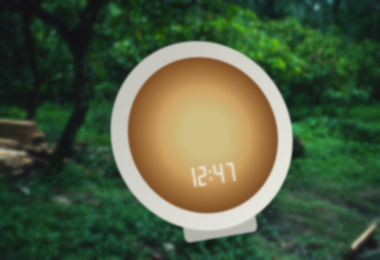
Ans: 12:47
